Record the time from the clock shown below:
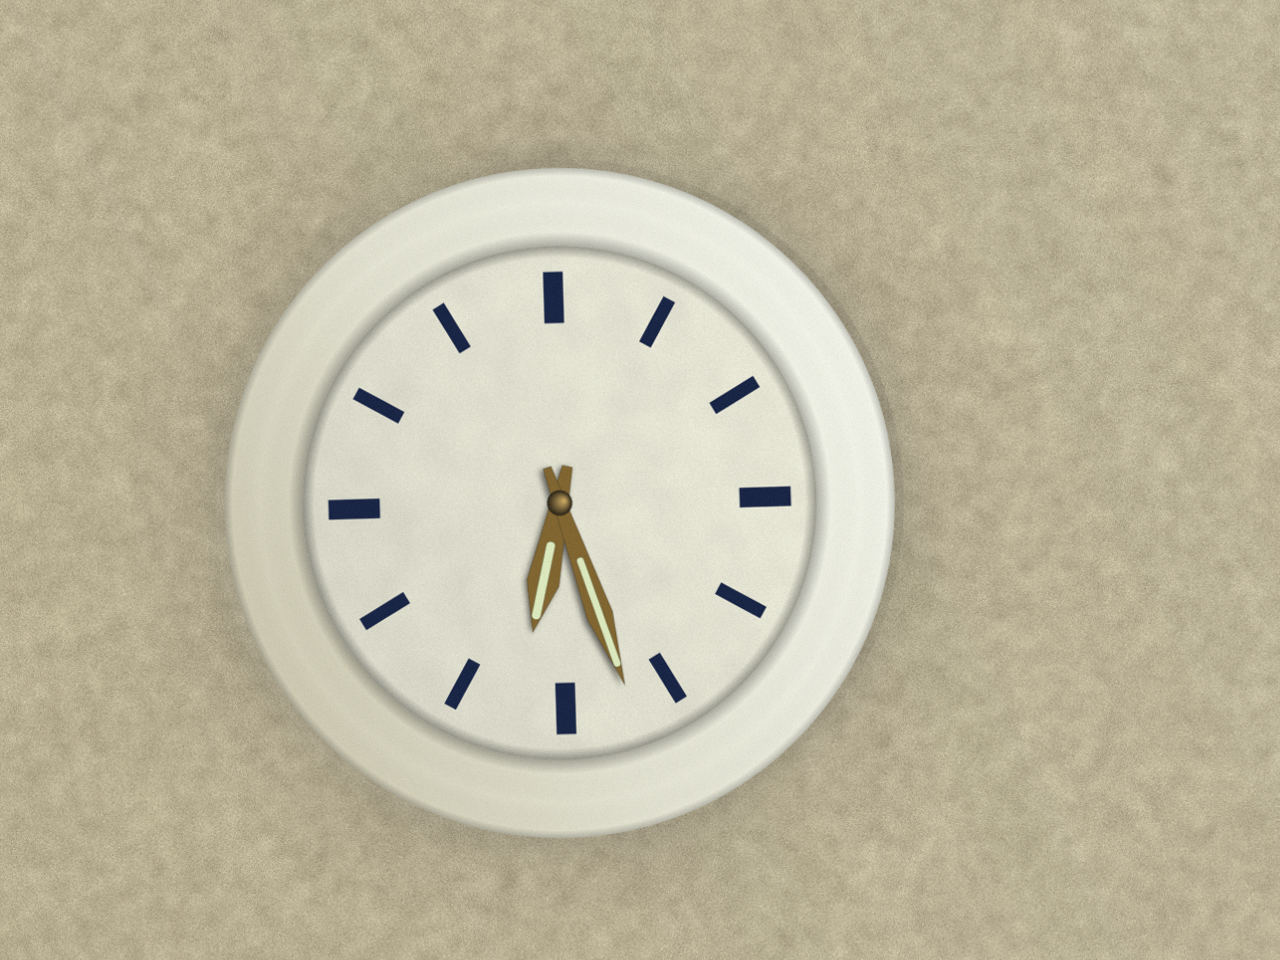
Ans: 6:27
